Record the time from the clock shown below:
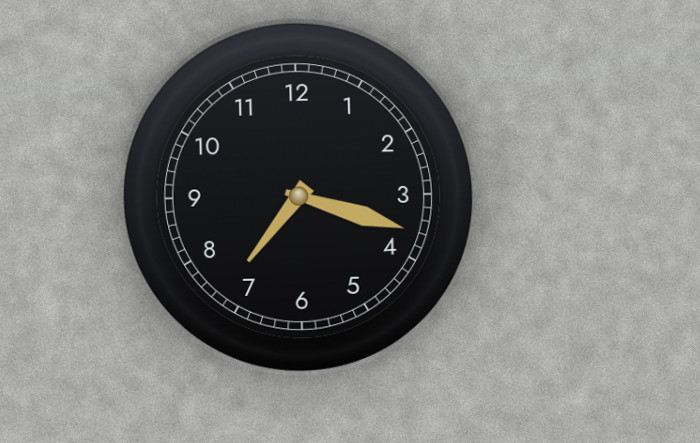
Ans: 7:18
